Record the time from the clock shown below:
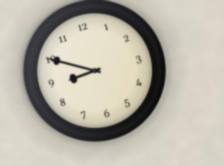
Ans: 8:50
